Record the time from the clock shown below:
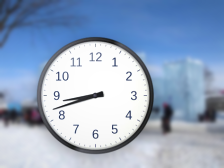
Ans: 8:42
